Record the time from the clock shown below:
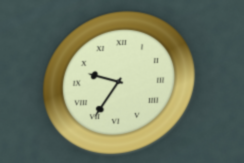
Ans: 9:35
